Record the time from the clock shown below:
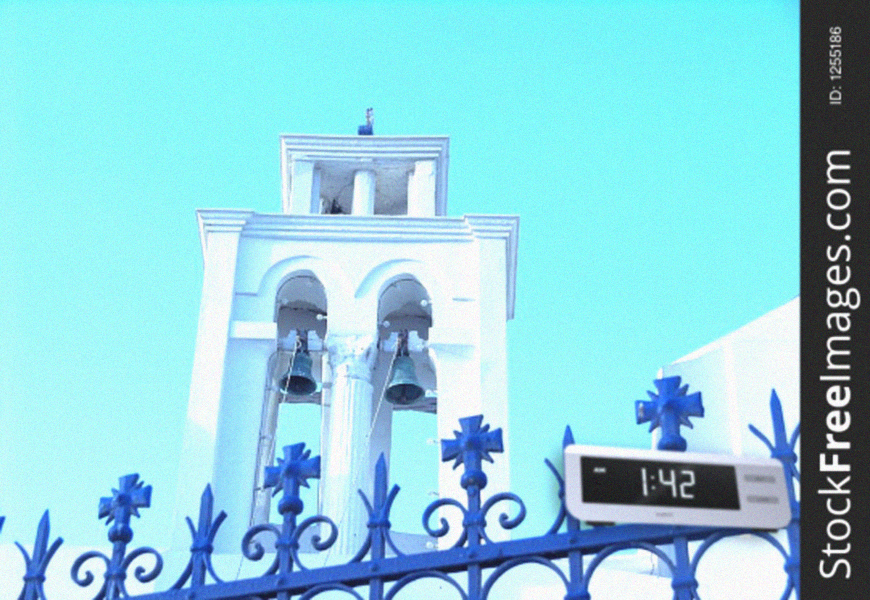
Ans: 1:42
